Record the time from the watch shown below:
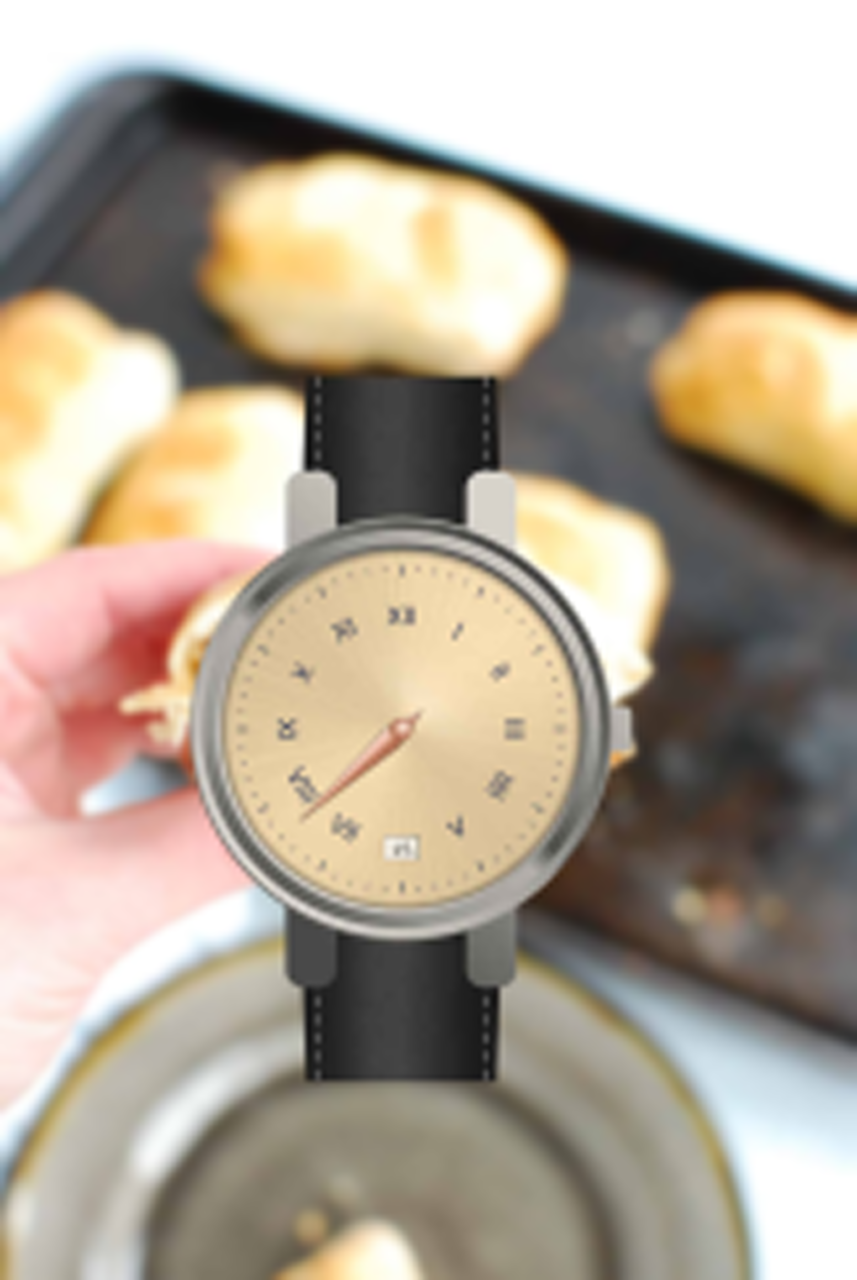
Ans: 7:38
